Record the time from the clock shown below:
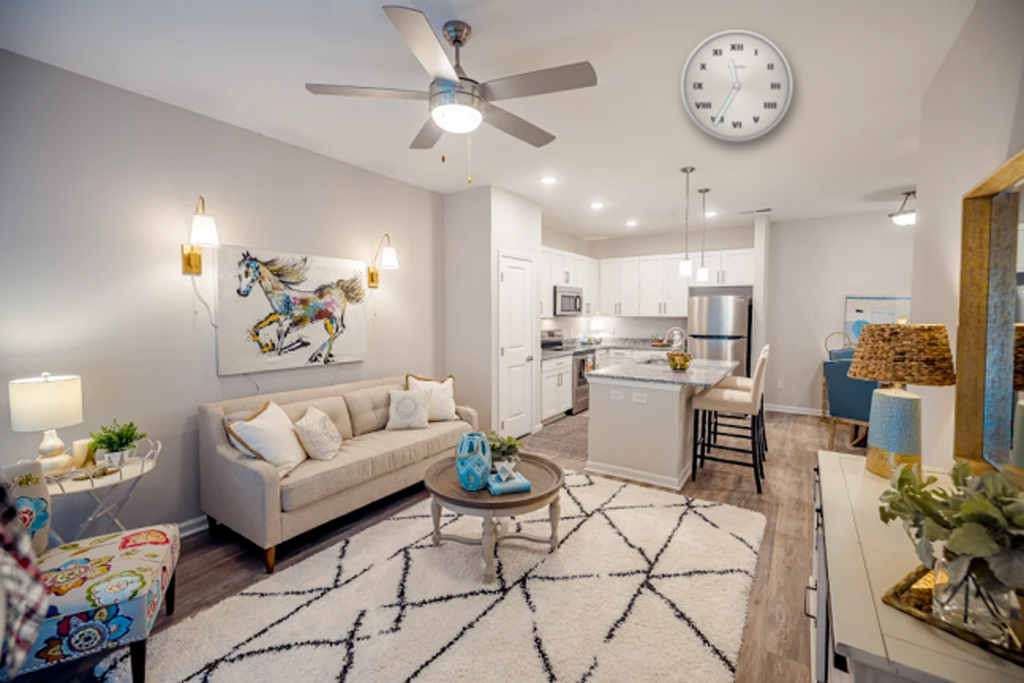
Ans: 11:35
